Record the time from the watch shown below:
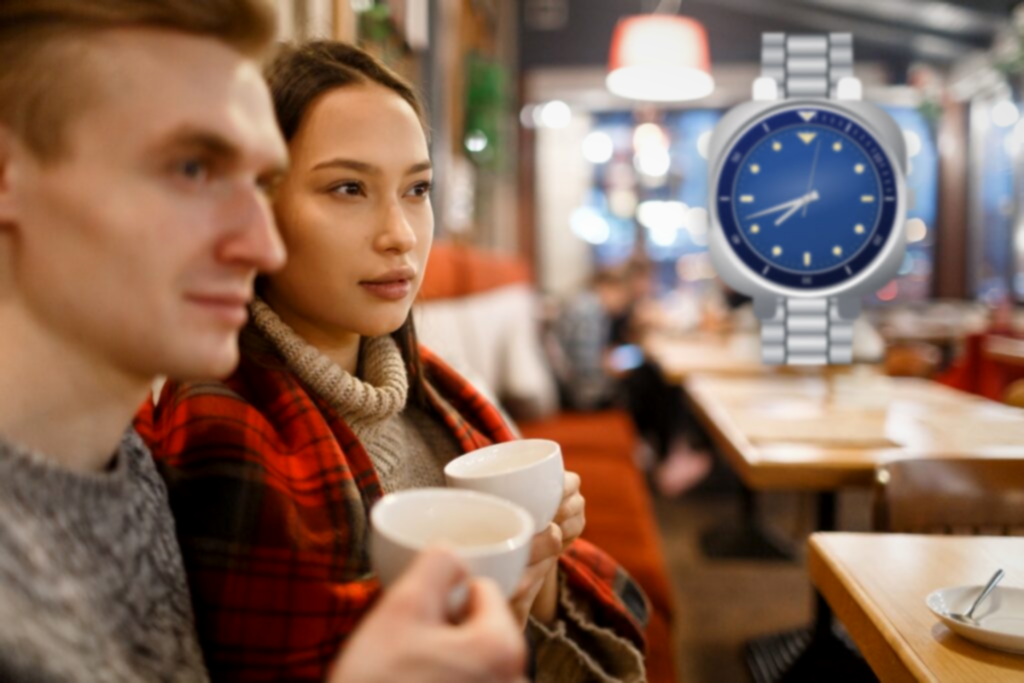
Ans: 7:42:02
